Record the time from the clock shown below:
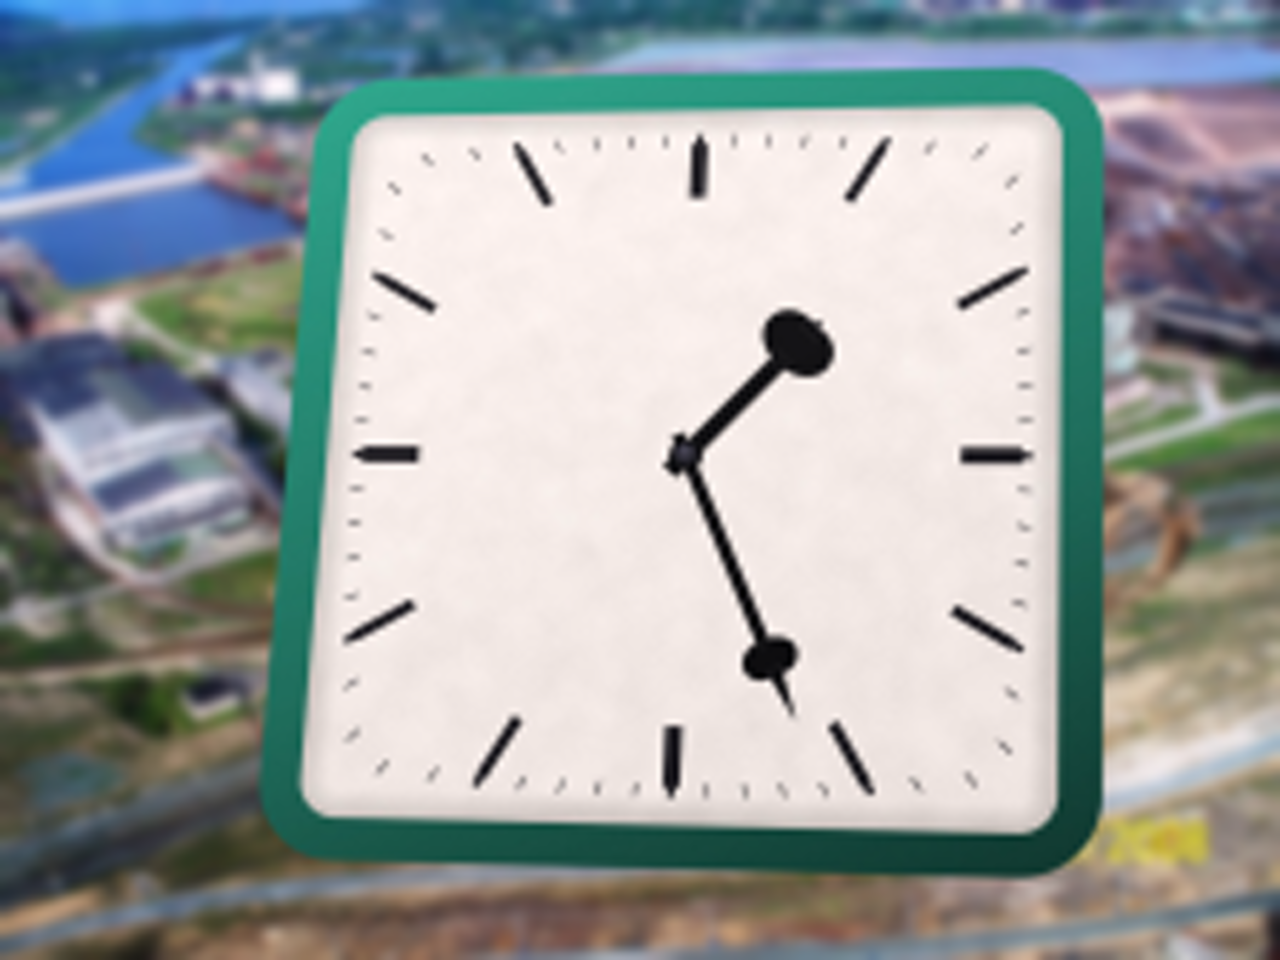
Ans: 1:26
